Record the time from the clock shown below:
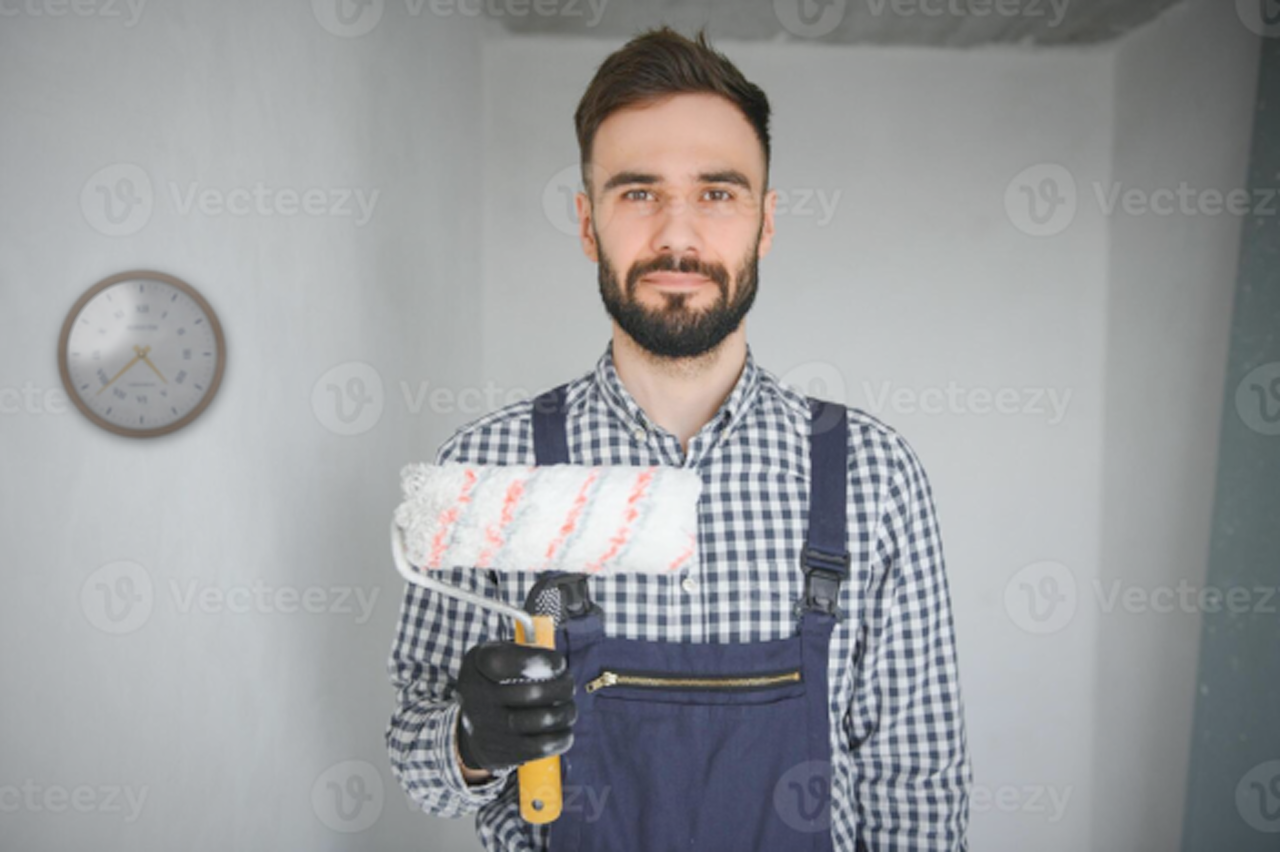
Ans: 4:38
